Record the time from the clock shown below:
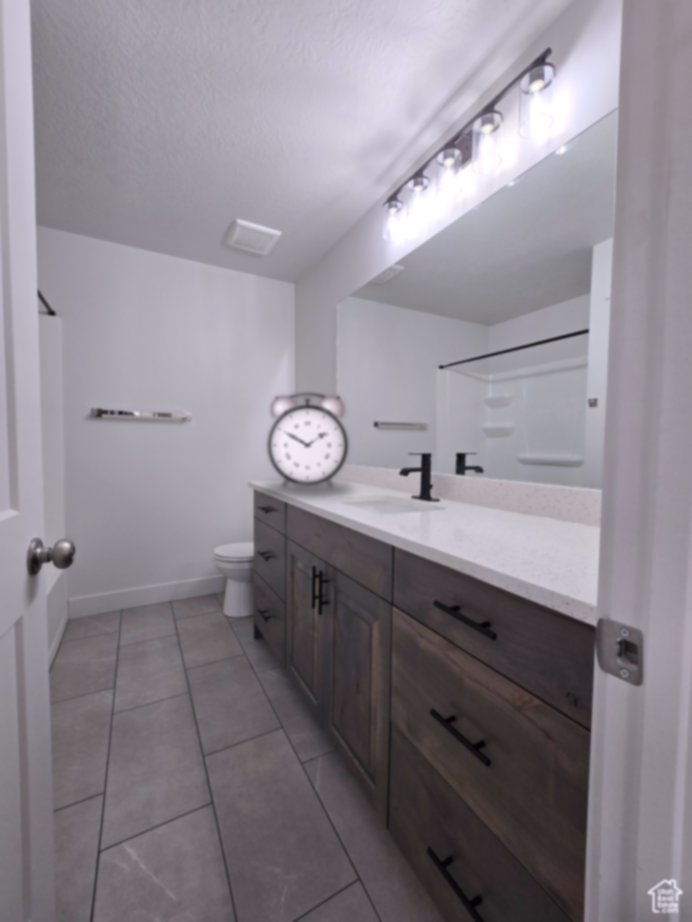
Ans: 1:50
